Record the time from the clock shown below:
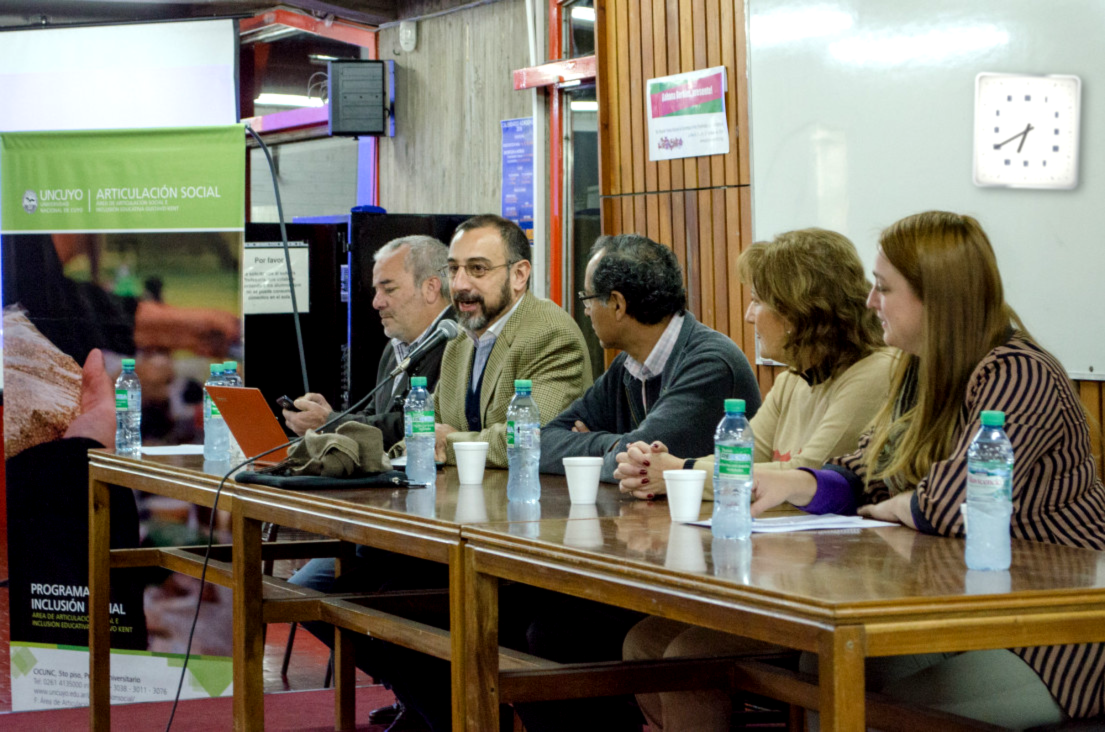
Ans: 6:40
